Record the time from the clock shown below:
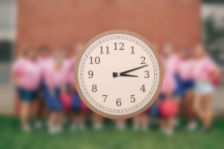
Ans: 3:12
